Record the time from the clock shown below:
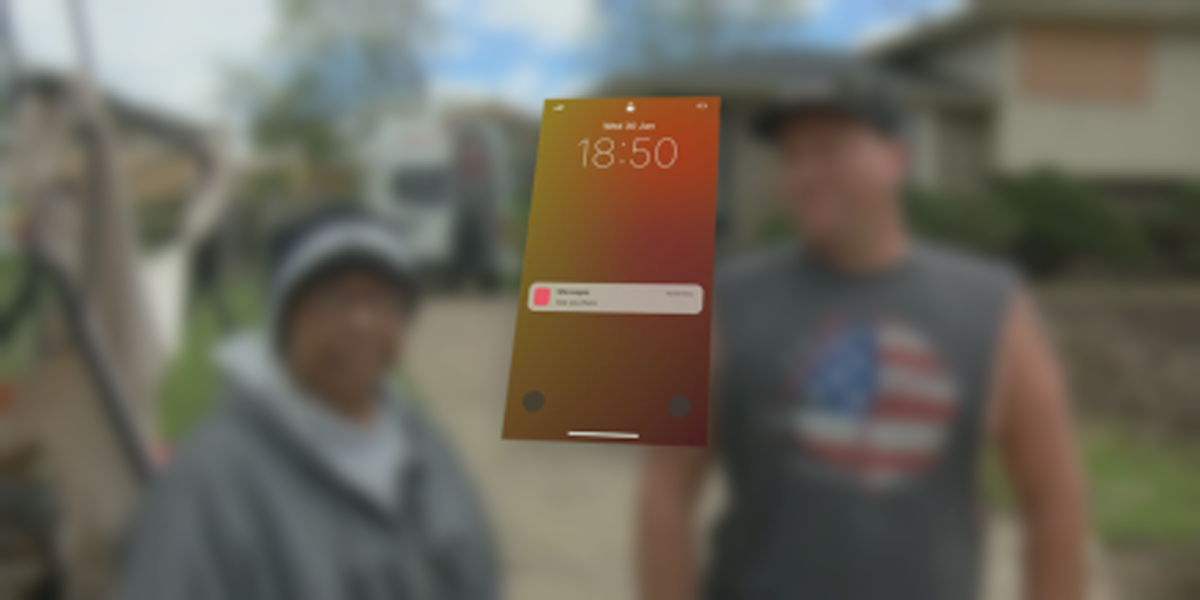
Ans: 18:50
